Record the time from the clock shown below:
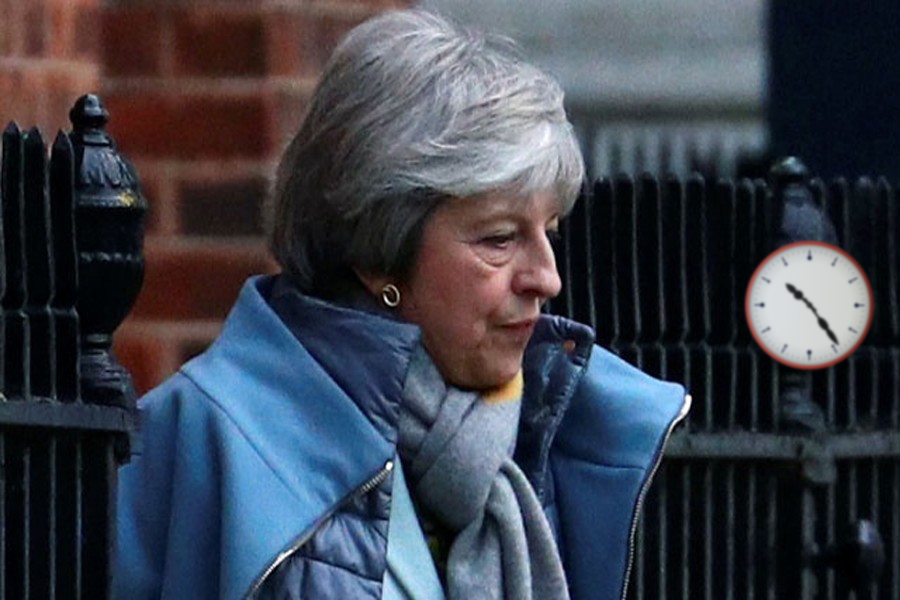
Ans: 10:24
